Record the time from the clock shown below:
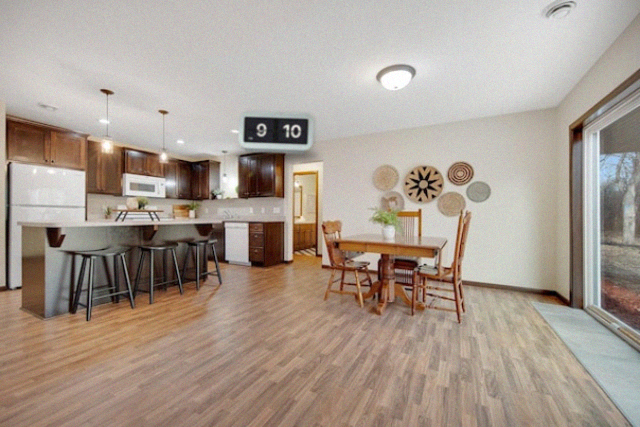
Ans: 9:10
